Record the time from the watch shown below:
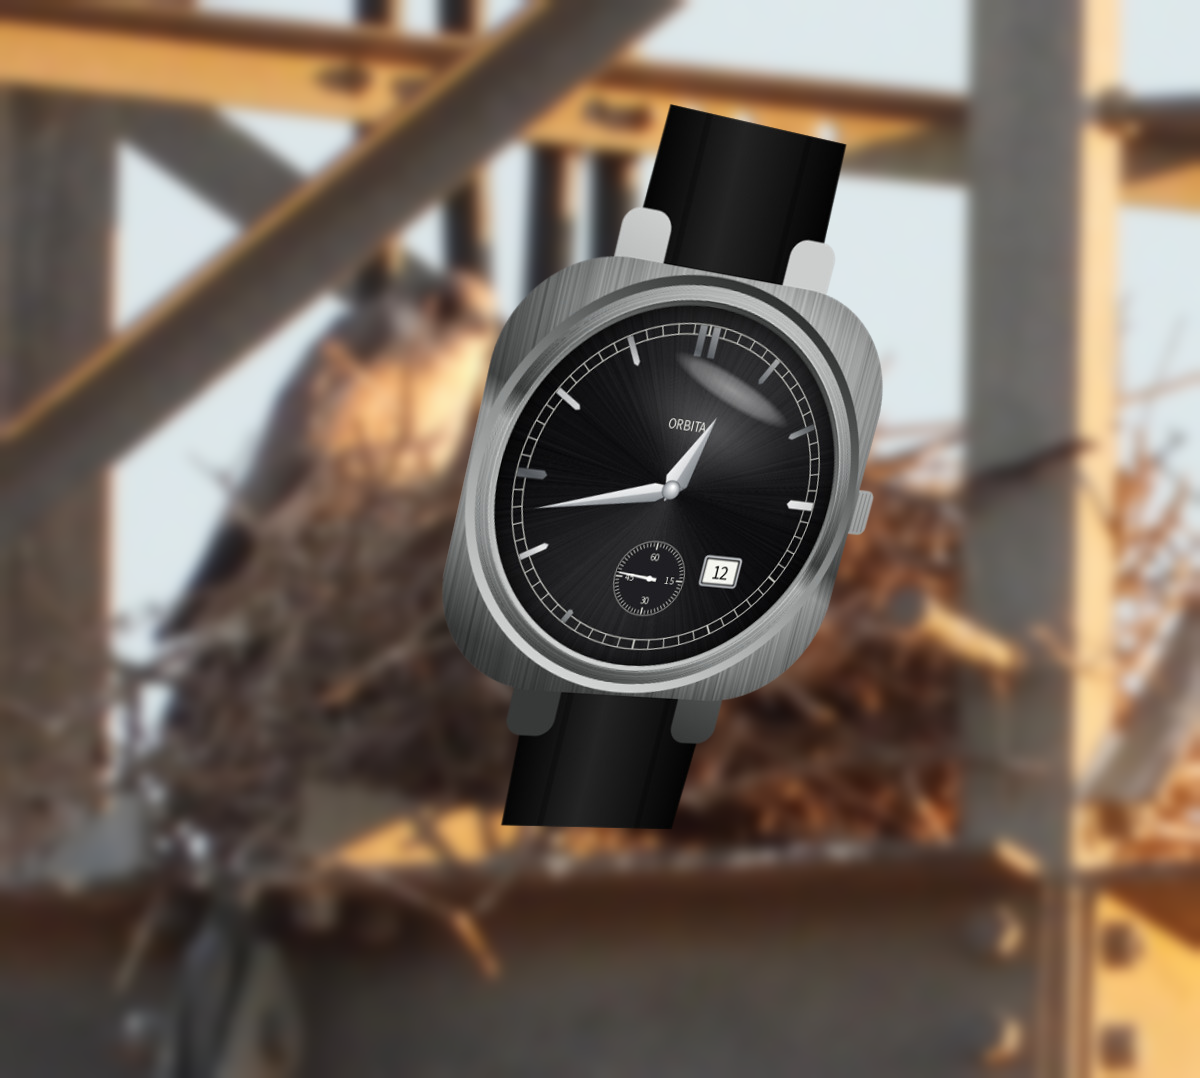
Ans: 12:42:46
